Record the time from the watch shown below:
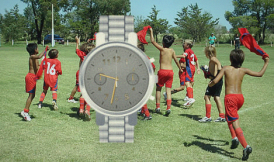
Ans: 9:32
